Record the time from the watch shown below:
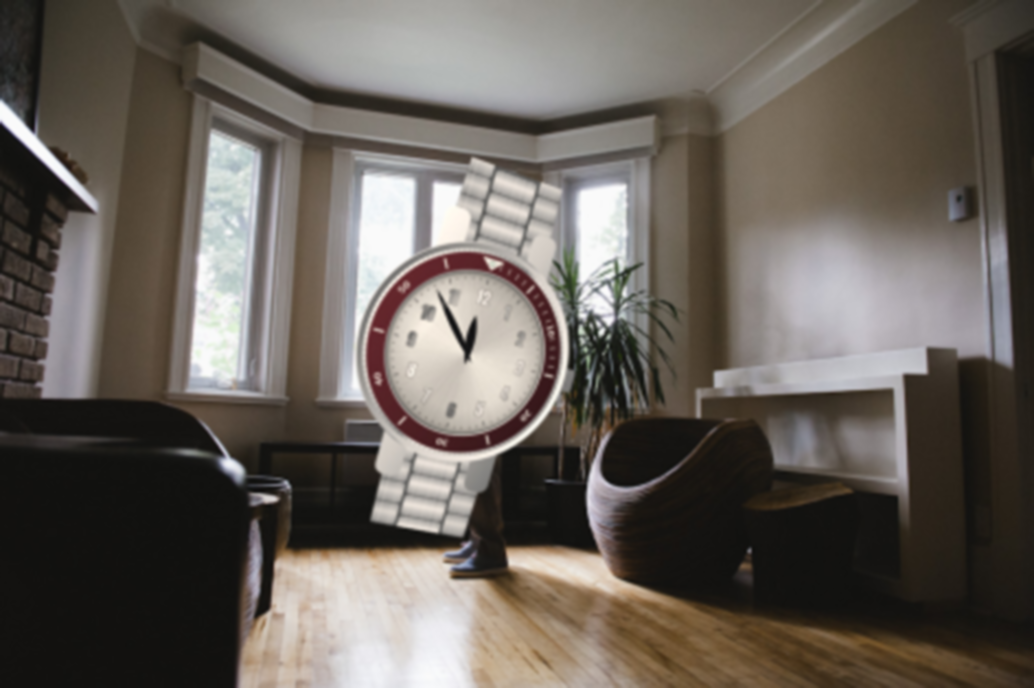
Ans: 11:53
